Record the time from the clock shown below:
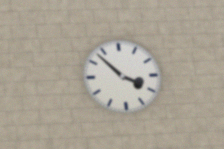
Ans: 3:53
